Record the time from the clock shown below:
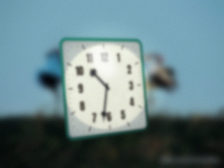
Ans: 10:32
